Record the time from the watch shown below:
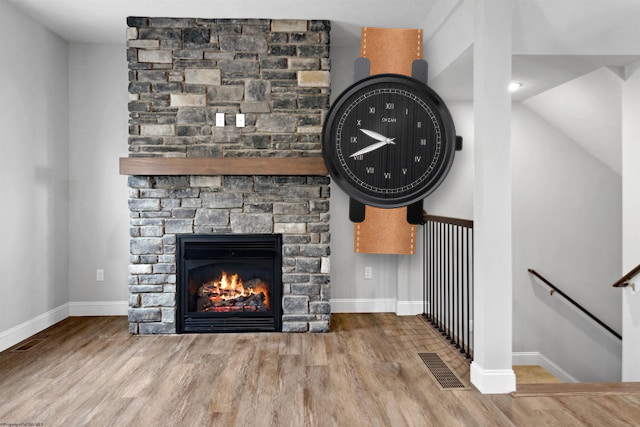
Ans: 9:41
